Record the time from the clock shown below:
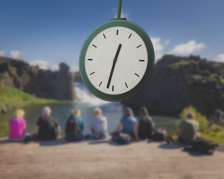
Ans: 12:32
